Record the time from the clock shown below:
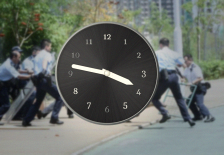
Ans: 3:47
